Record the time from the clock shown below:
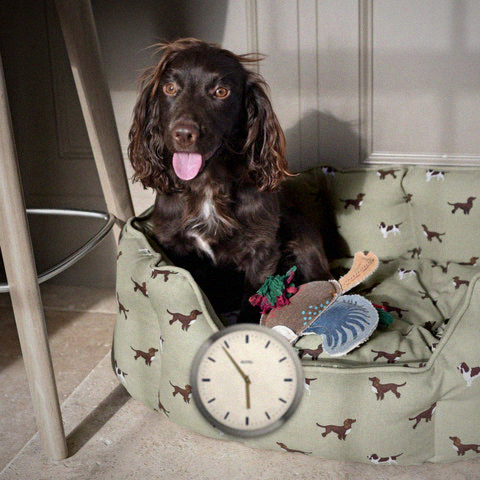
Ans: 5:54
